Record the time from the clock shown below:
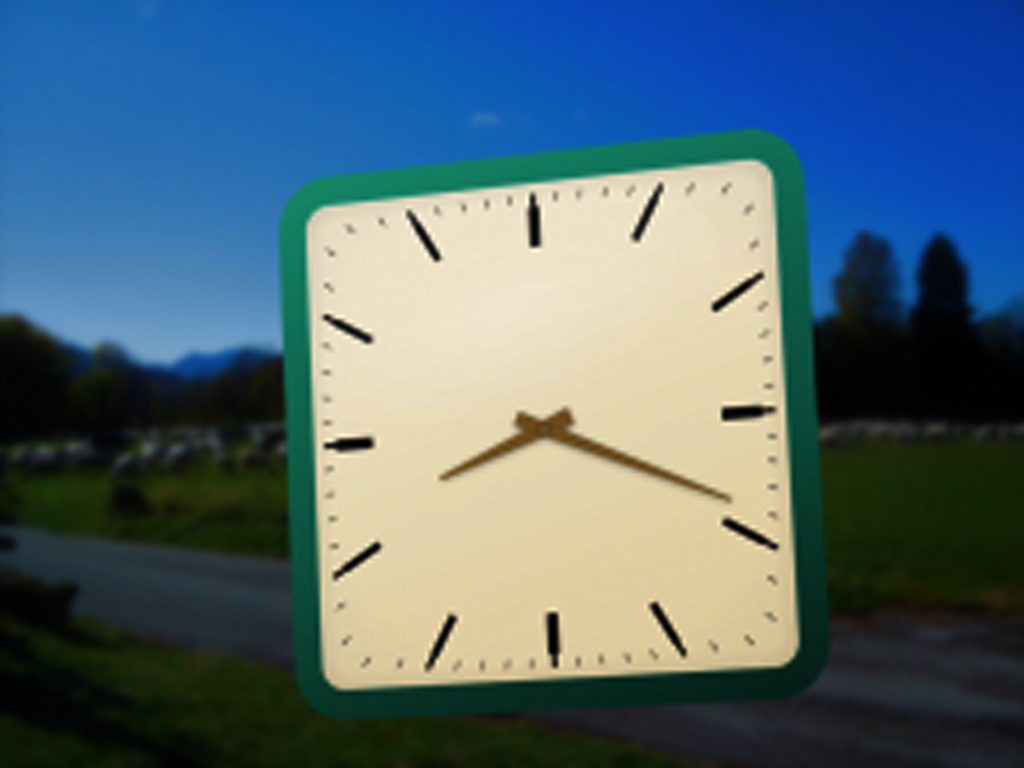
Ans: 8:19
